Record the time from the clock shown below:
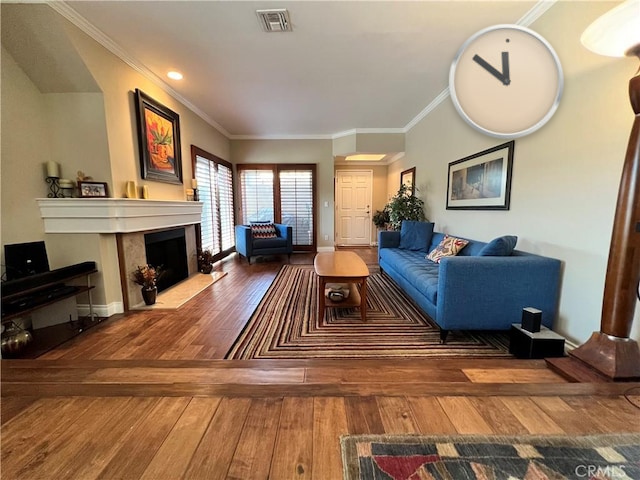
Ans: 11:51
